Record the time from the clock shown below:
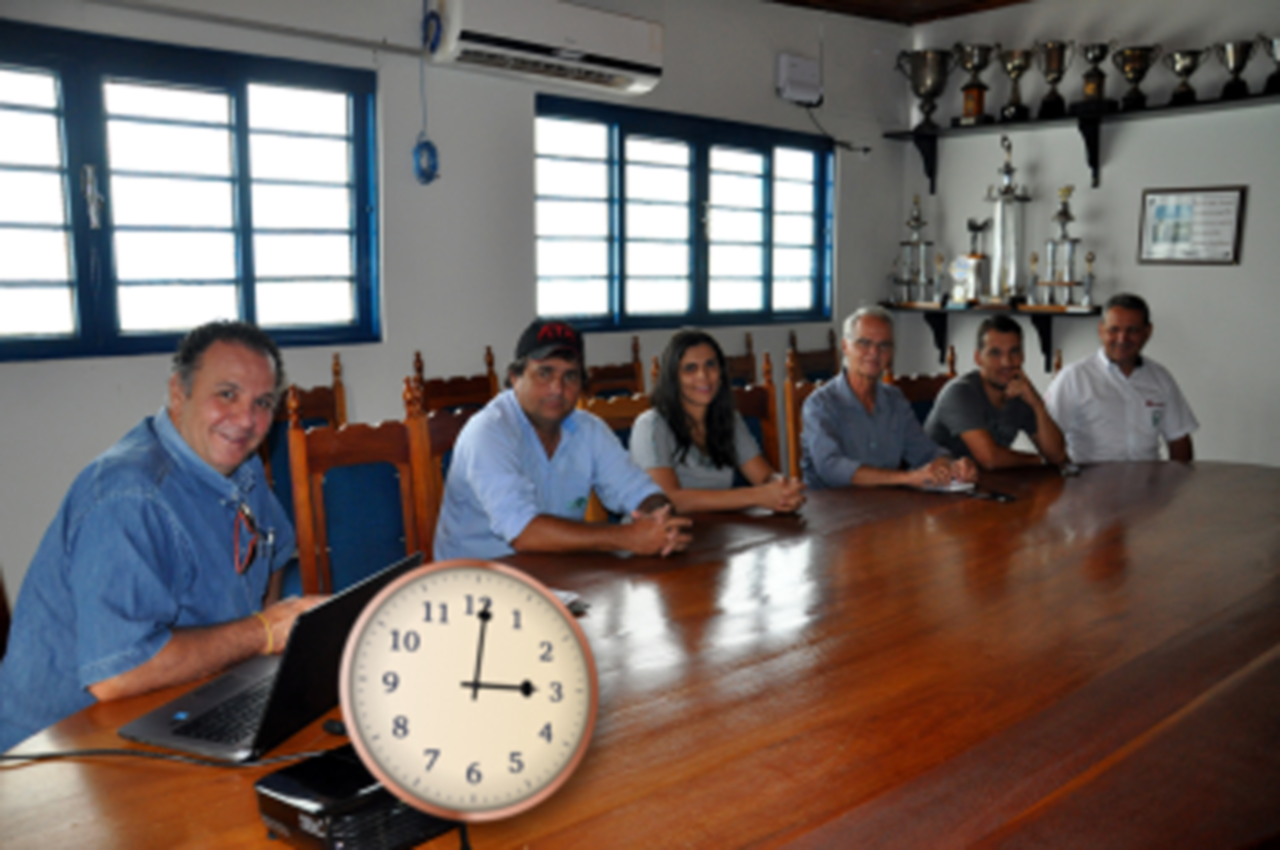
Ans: 3:01
